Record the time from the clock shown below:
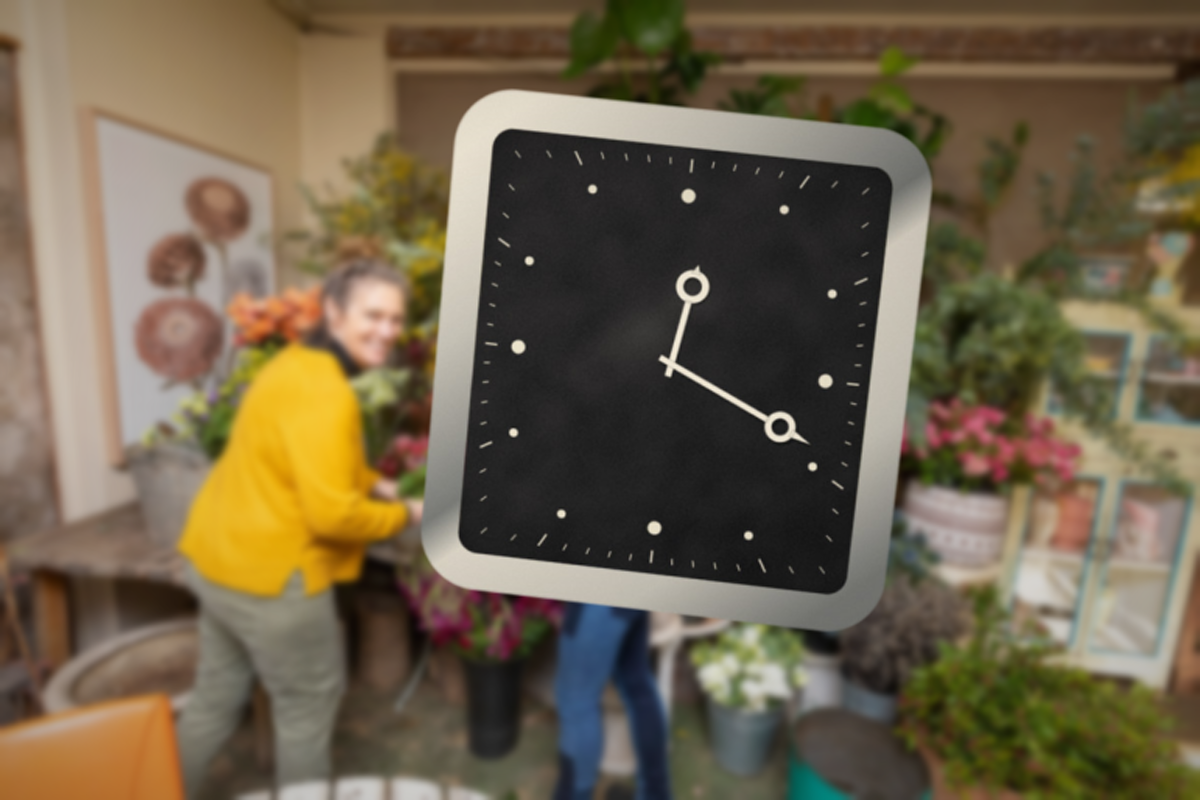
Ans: 12:19
